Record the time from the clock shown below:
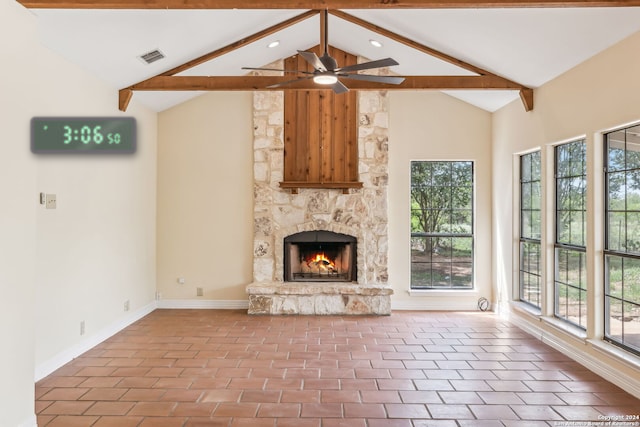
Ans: 3:06
